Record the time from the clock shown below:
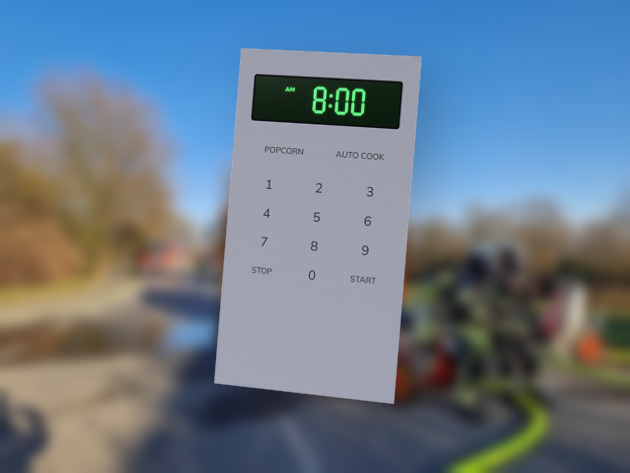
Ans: 8:00
